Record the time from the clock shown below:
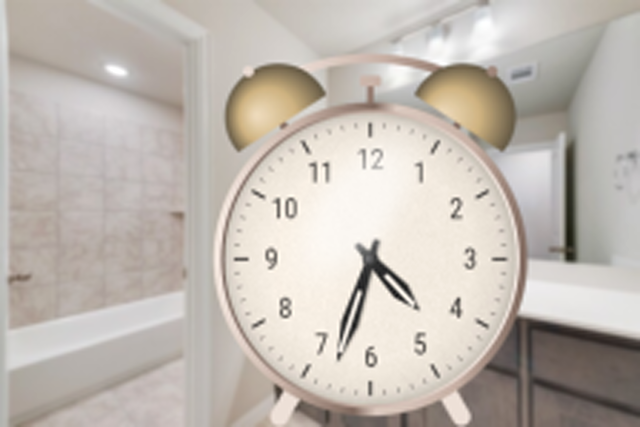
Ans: 4:33
